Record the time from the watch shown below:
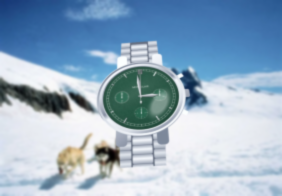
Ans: 2:59
